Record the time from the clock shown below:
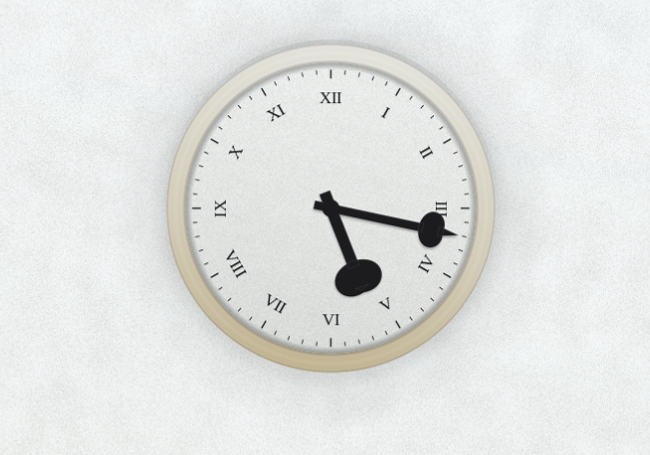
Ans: 5:17
